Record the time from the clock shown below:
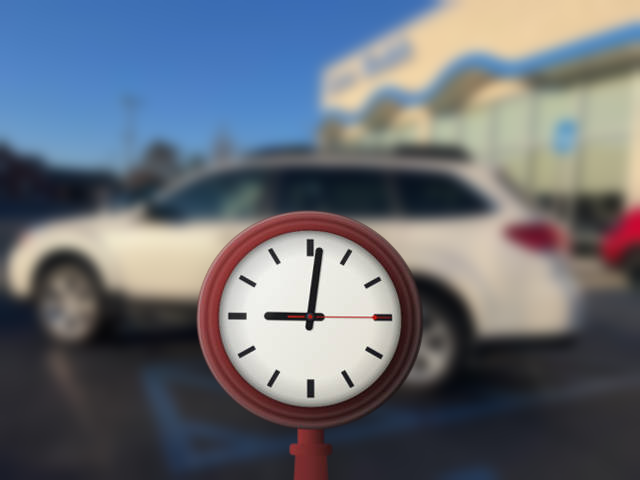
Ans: 9:01:15
